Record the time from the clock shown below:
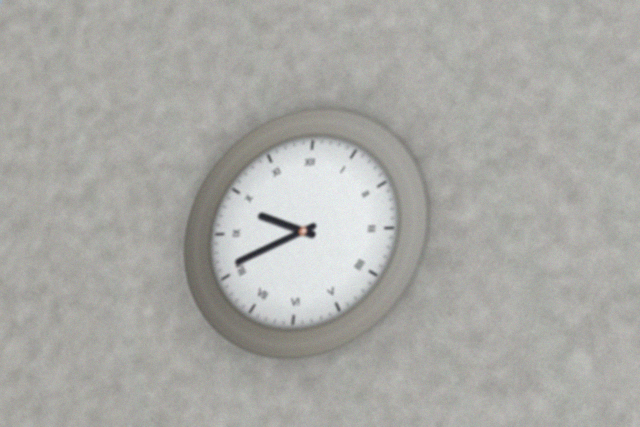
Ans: 9:41
